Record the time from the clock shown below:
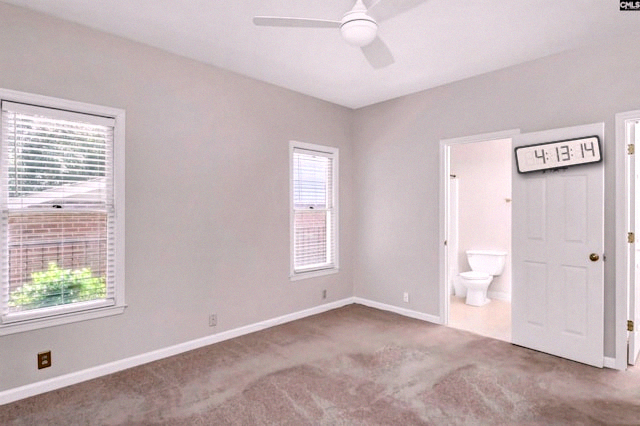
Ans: 4:13:14
